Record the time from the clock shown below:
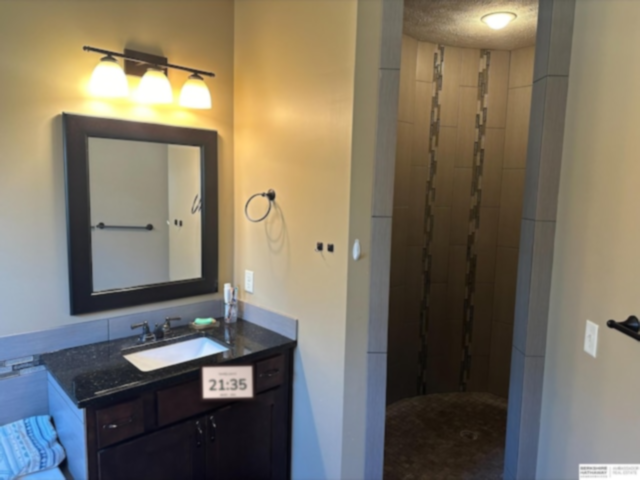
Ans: 21:35
